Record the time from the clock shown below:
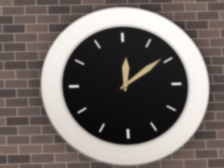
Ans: 12:09
